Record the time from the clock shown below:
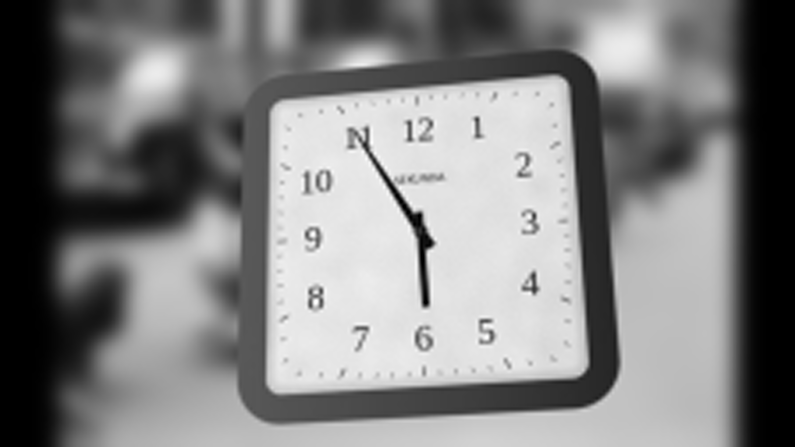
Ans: 5:55
